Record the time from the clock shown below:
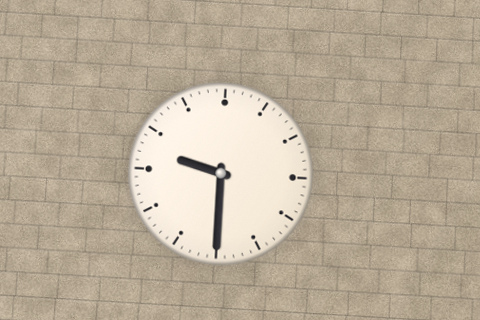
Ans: 9:30
